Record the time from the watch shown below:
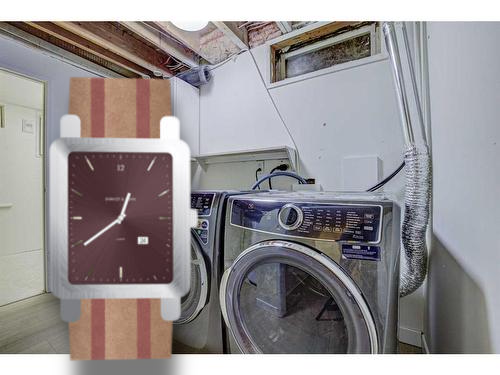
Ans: 12:39
